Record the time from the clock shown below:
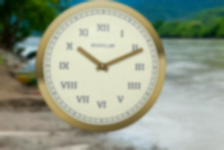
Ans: 10:11
